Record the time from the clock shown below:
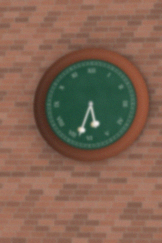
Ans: 5:33
